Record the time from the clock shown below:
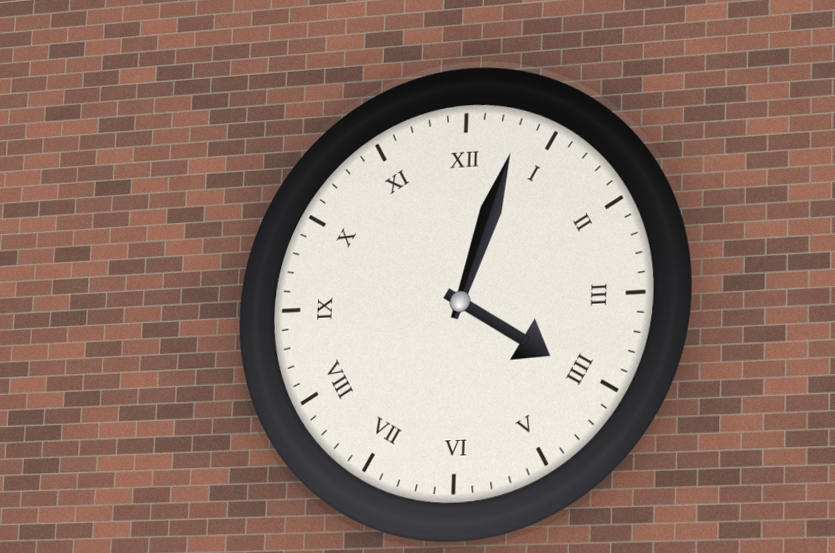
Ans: 4:03
